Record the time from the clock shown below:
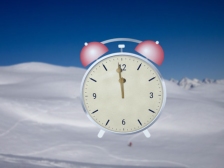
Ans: 11:59
